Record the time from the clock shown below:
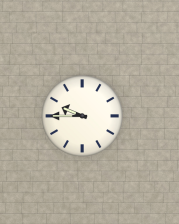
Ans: 9:45
